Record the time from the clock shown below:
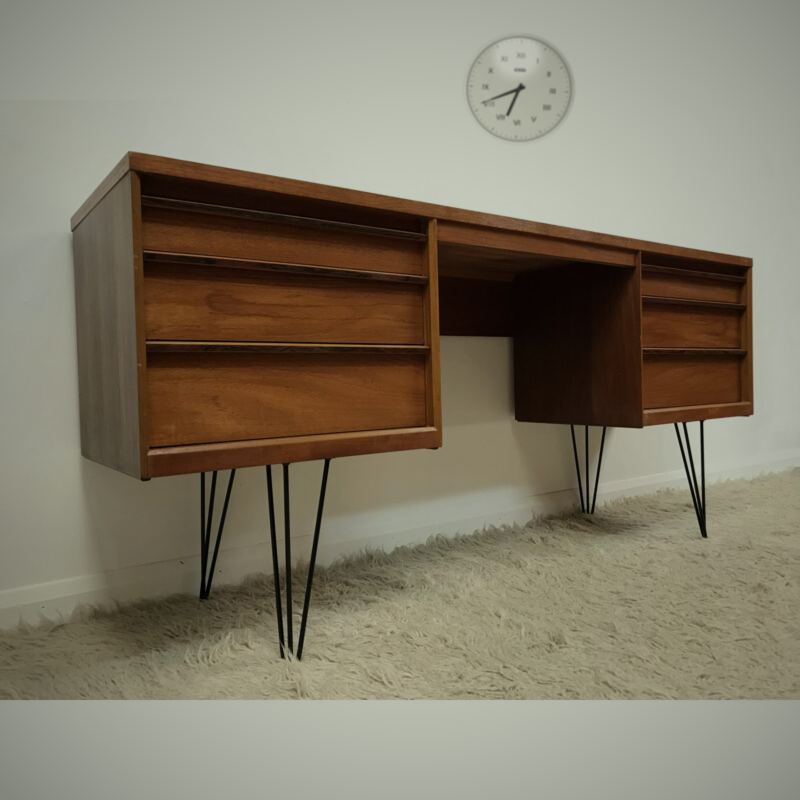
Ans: 6:41
